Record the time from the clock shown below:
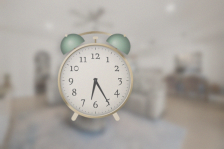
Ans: 6:25
